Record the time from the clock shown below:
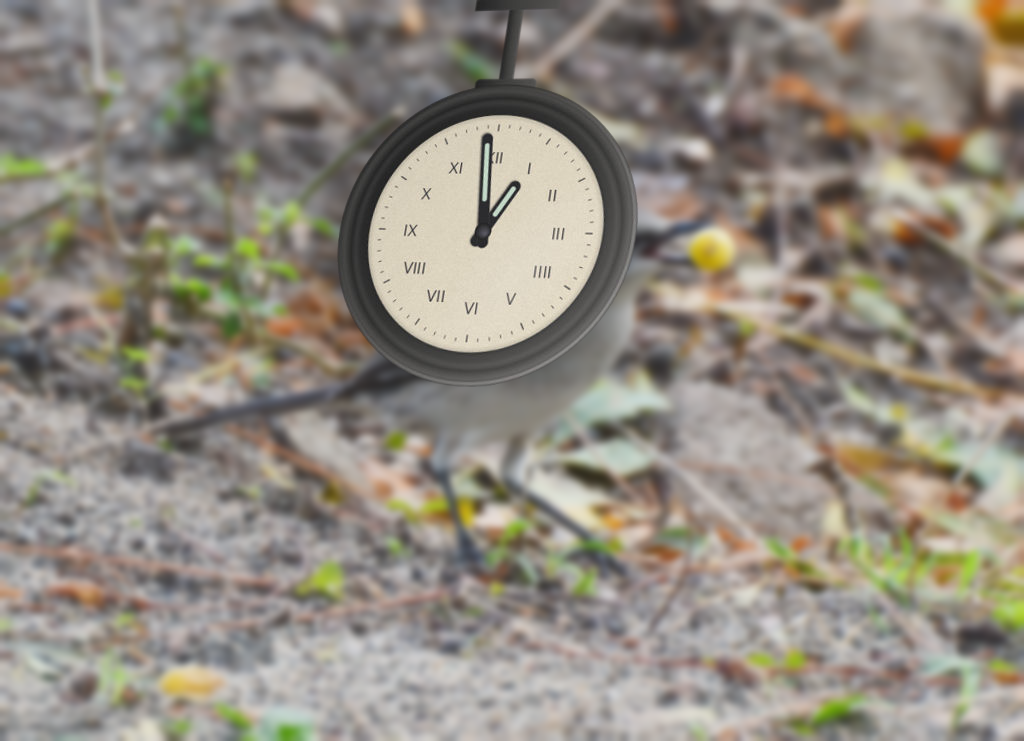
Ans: 12:59
